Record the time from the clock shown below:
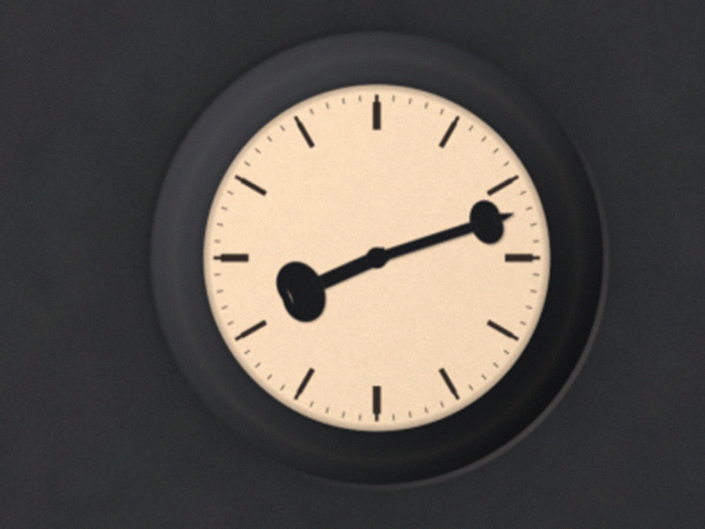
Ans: 8:12
